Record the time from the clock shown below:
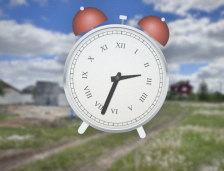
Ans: 2:33
